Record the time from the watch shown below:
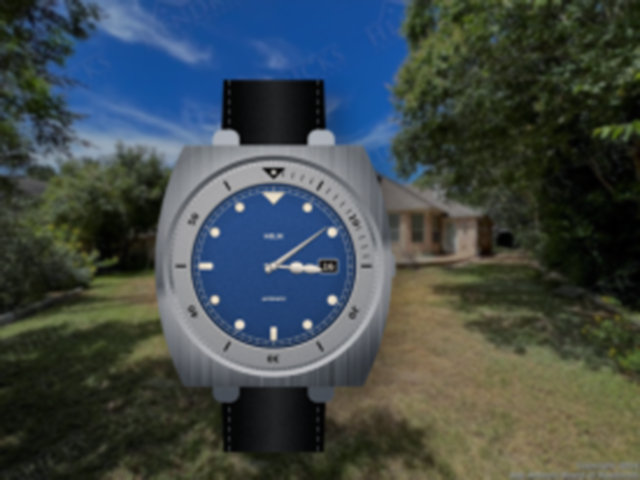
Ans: 3:09
